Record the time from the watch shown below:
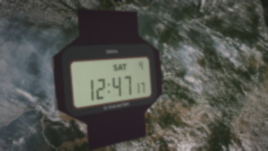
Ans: 12:47
